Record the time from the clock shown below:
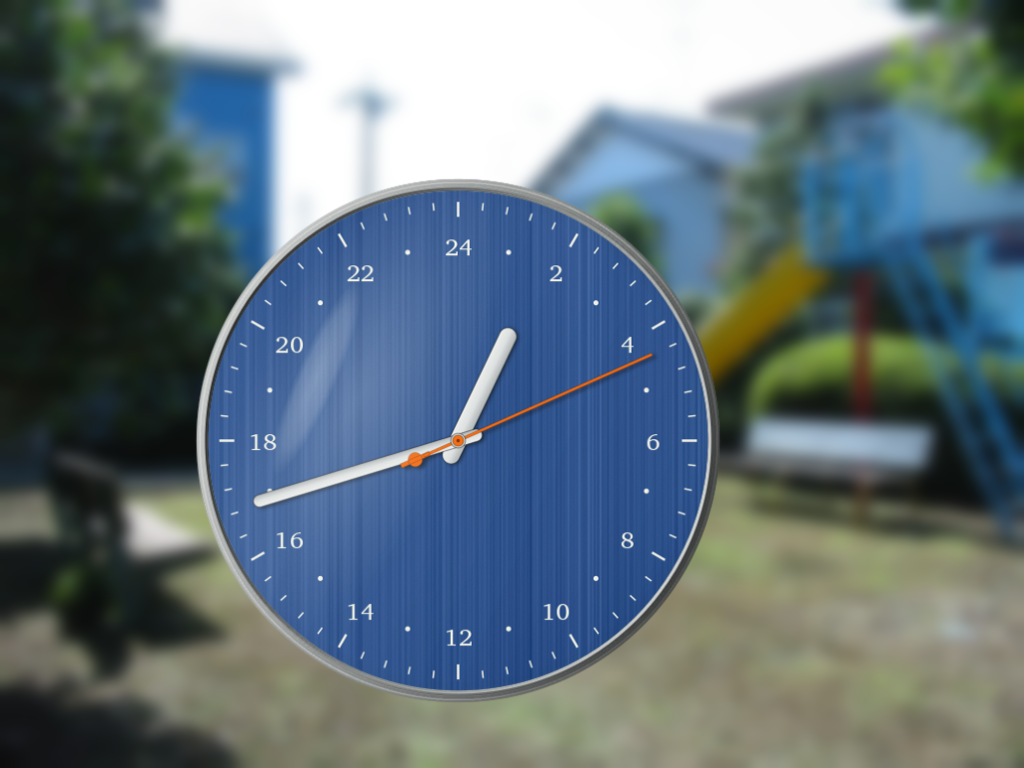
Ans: 1:42:11
